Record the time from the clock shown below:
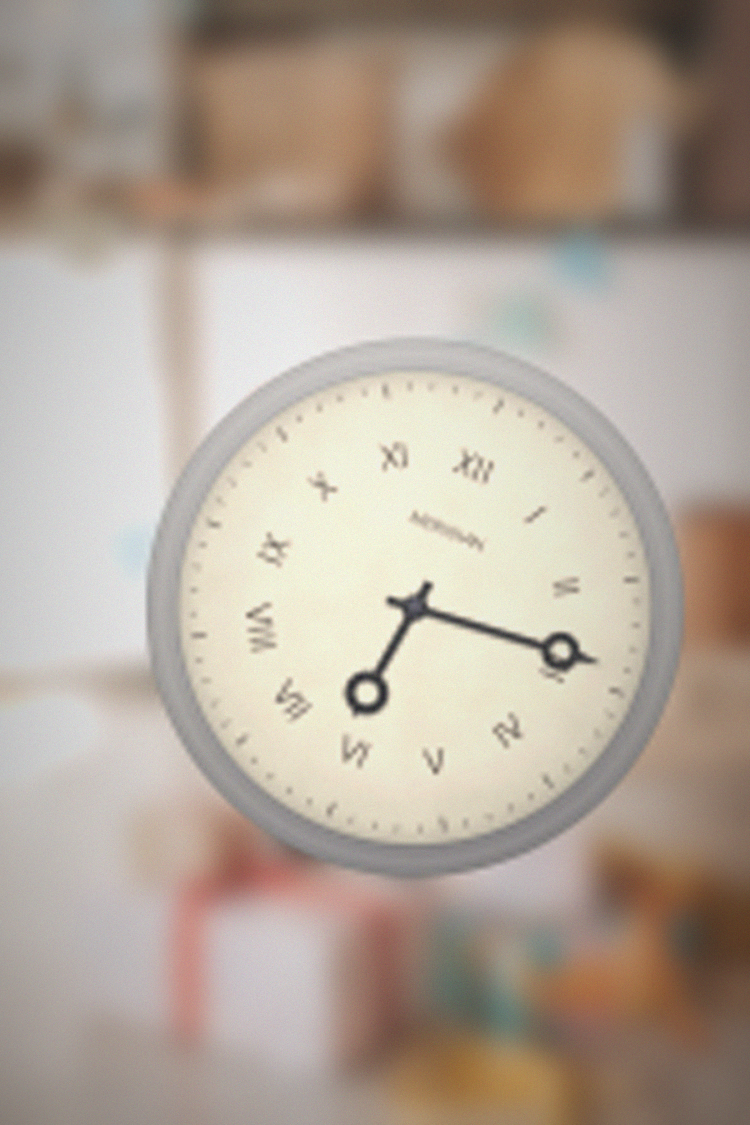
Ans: 6:14
